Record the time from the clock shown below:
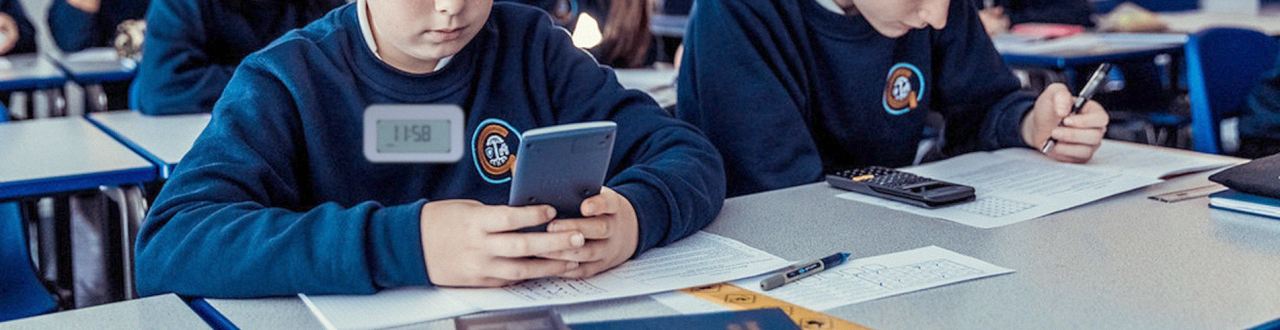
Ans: 11:58
